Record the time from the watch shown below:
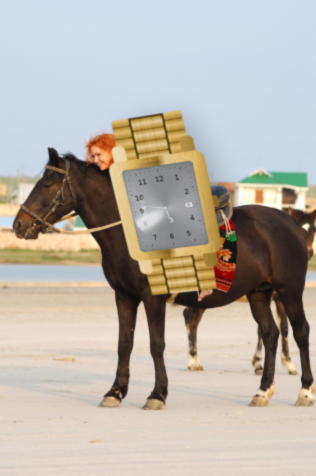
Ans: 5:47
